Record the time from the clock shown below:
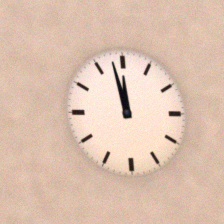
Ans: 11:58
